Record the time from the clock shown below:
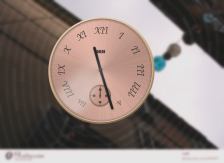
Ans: 11:27
